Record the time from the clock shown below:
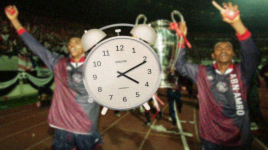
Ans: 4:11
